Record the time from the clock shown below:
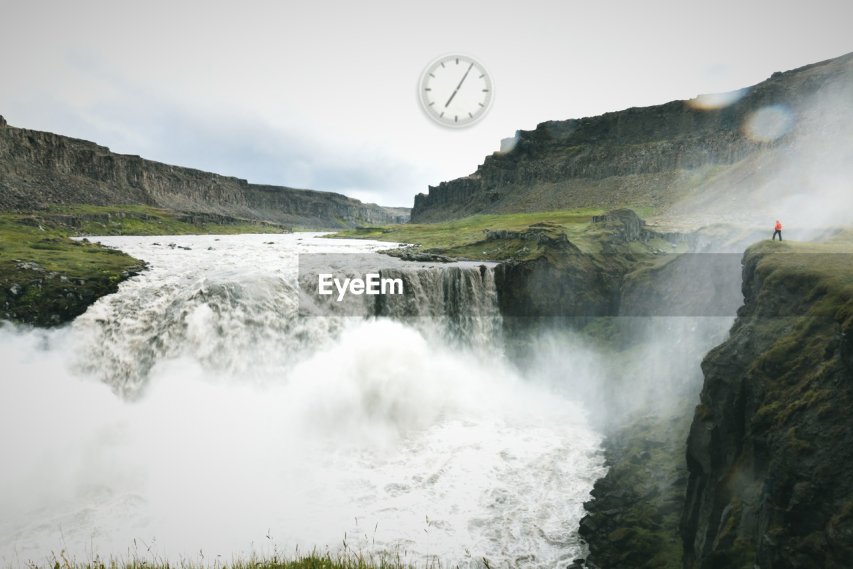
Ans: 7:05
